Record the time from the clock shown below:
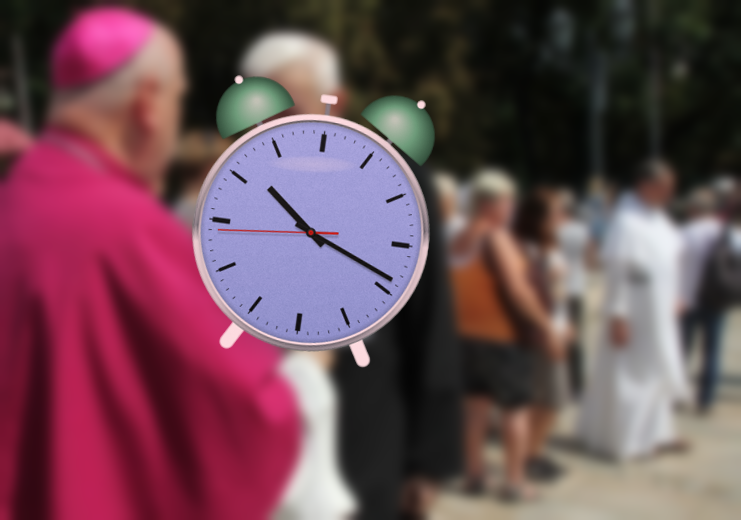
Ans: 10:18:44
